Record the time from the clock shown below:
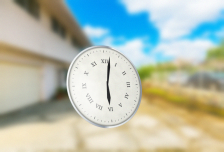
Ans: 6:02
